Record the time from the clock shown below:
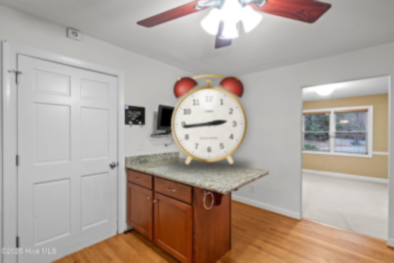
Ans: 2:44
